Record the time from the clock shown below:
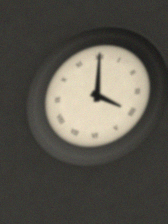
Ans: 4:00
